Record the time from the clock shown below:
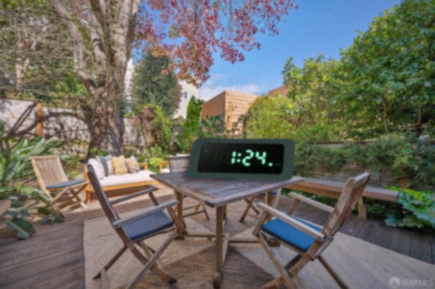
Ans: 1:24
